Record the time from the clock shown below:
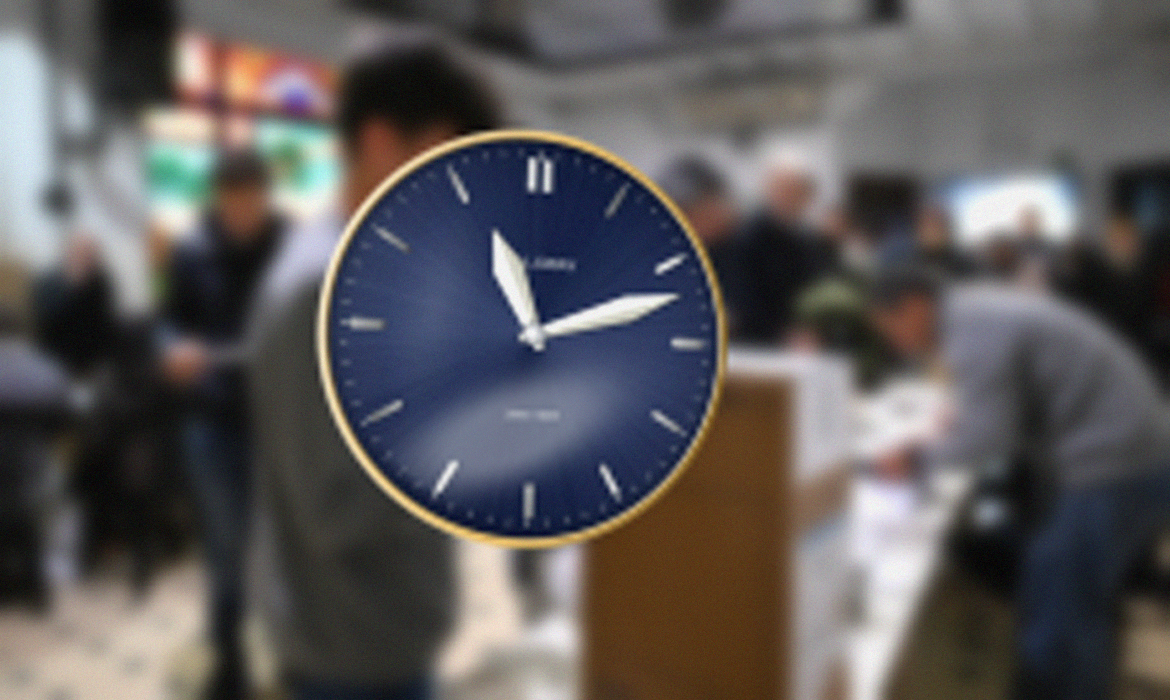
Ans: 11:12
